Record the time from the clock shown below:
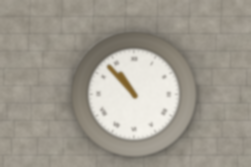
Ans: 10:53
